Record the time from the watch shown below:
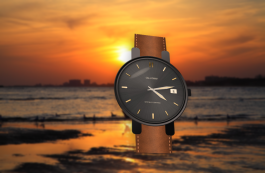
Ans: 4:13
